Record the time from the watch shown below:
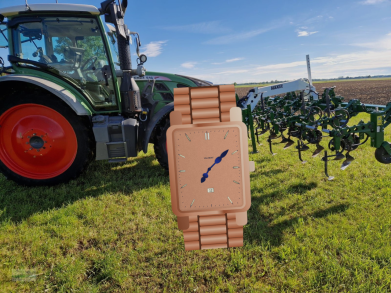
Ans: 7:08
